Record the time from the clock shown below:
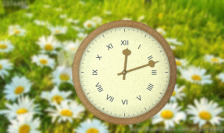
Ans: 12:12
